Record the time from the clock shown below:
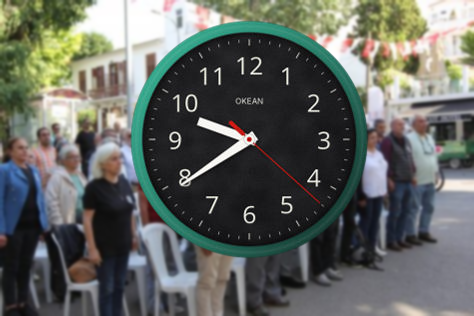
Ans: 9:39:22
